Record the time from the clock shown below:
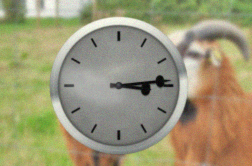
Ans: 3:14
